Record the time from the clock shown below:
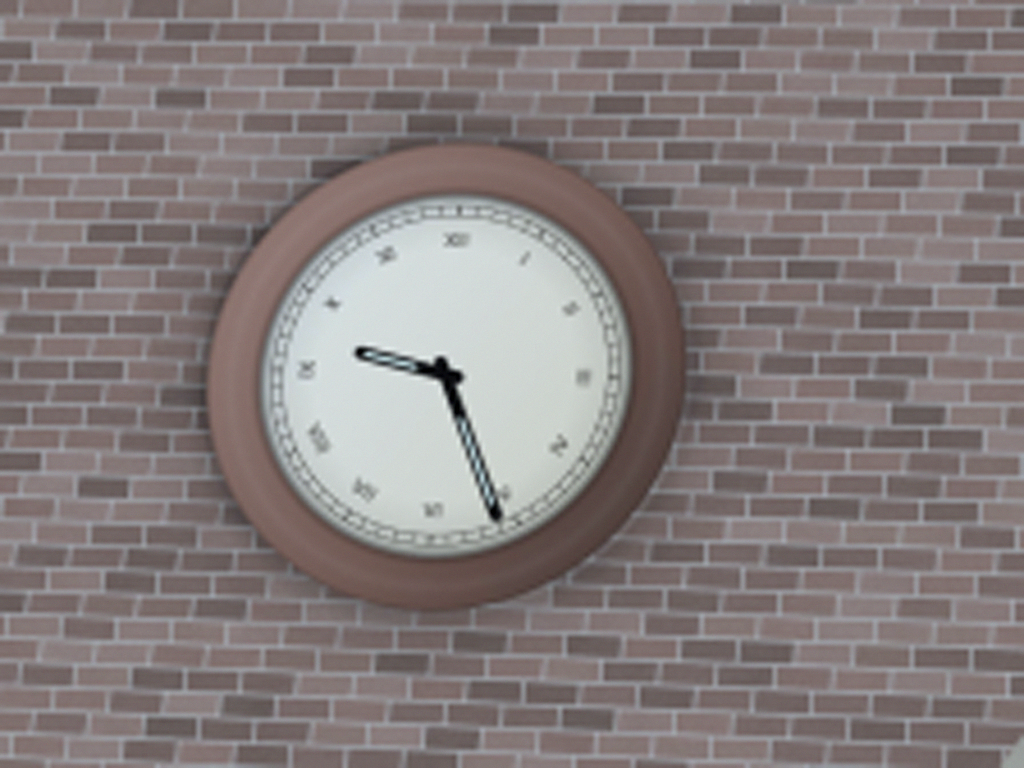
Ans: 9:26
